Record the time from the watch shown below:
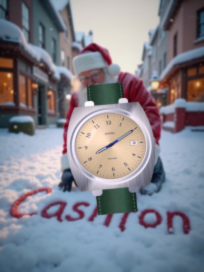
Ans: 8:10
